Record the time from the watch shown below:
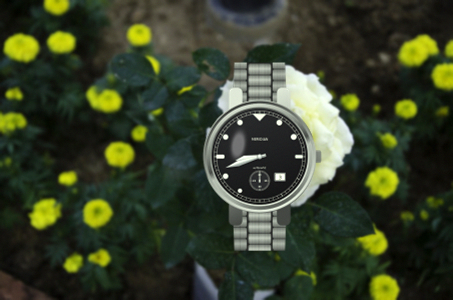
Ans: 8:42
